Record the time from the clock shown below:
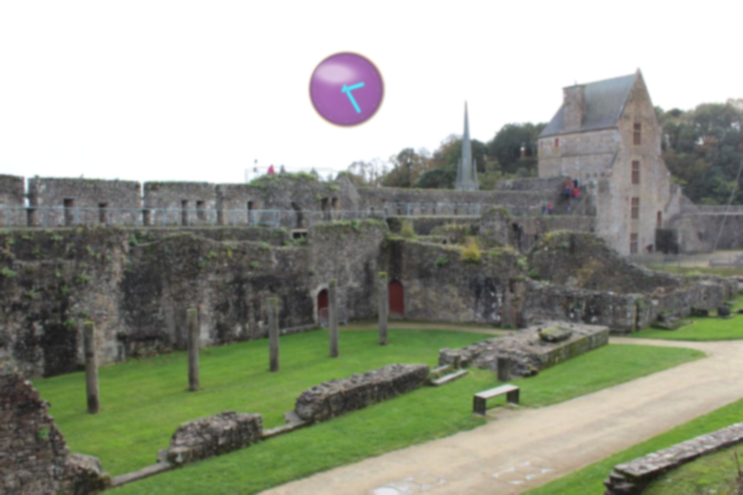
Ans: 2:25
